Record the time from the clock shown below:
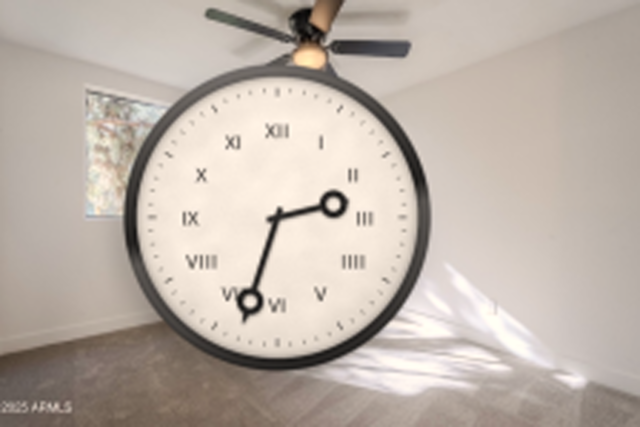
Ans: 2:33
